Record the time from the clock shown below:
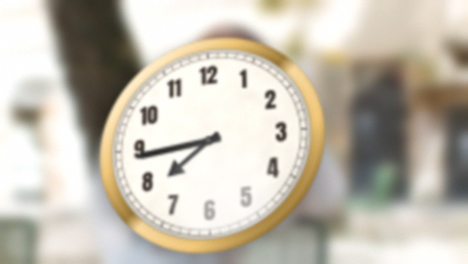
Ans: 7:44
